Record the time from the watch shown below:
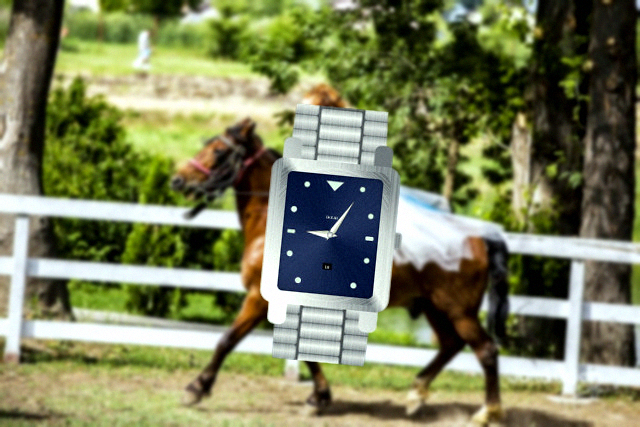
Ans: 9:05
